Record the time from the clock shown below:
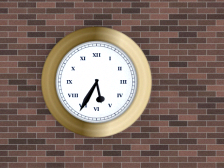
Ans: 5:35
